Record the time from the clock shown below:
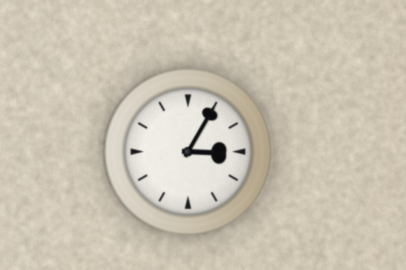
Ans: 3:05
